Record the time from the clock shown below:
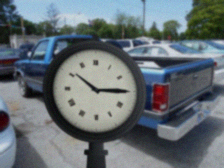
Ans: 10:15
